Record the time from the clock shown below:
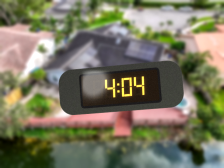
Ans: 4:04
